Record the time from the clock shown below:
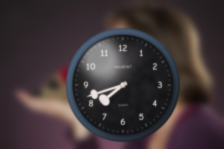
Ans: 7:42
